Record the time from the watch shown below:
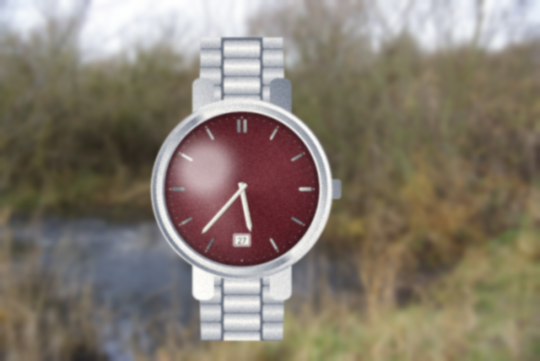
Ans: 5:37
